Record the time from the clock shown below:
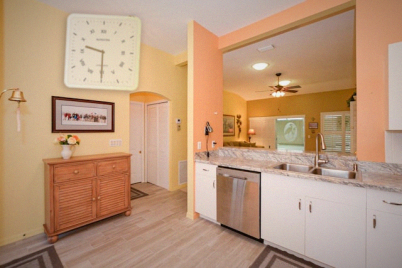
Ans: 9:30
